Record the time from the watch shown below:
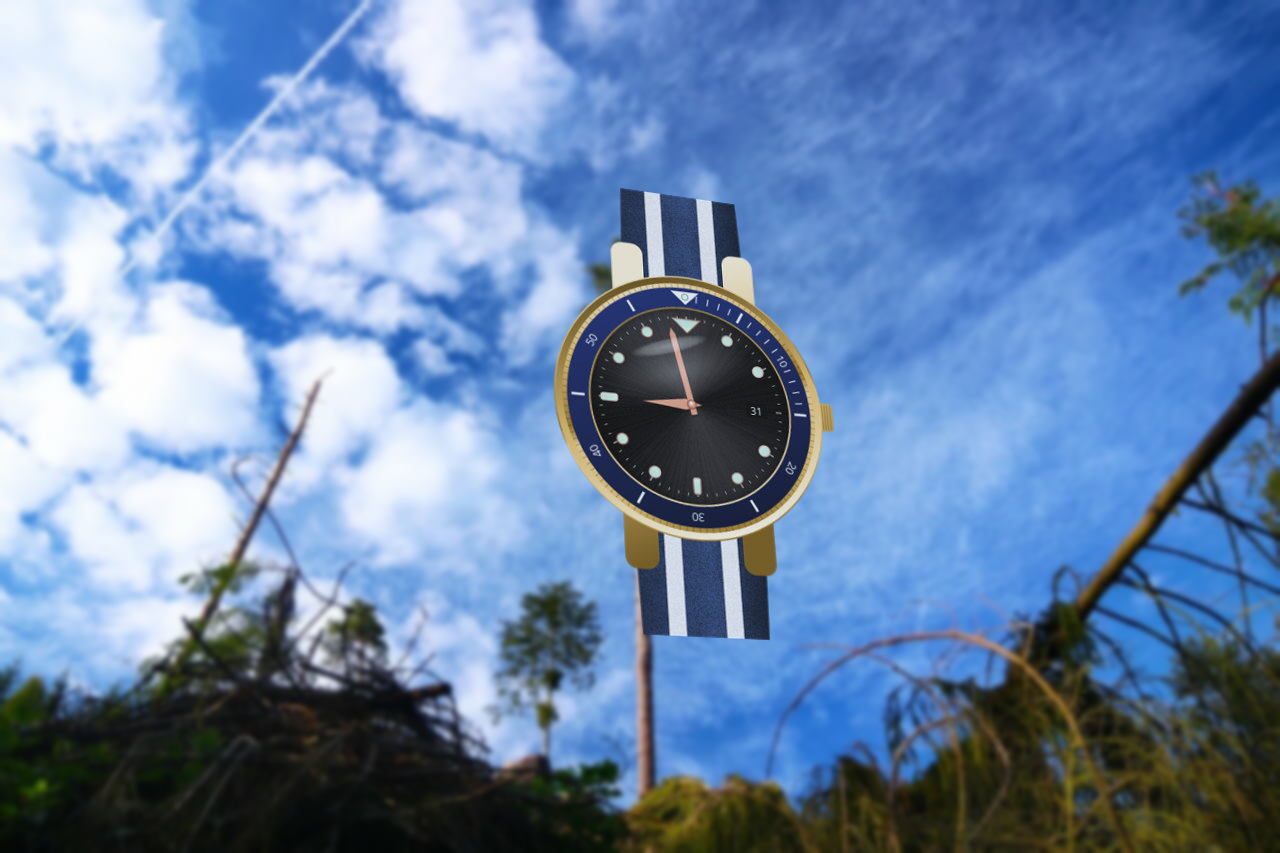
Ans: 8:58
